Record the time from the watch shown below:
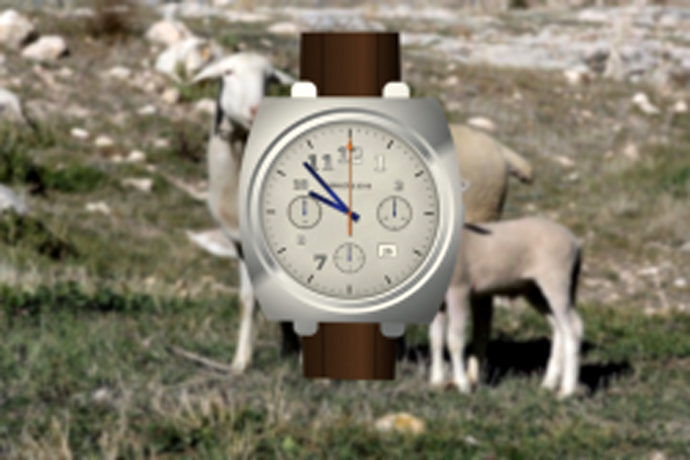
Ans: 9:53
